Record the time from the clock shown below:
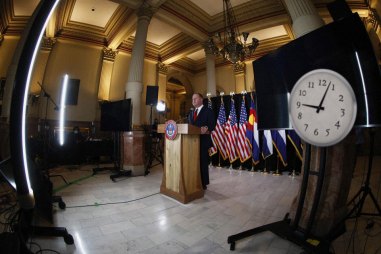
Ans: 9:03
